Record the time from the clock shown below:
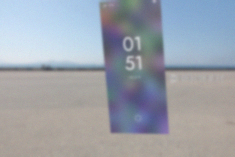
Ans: 1:51
